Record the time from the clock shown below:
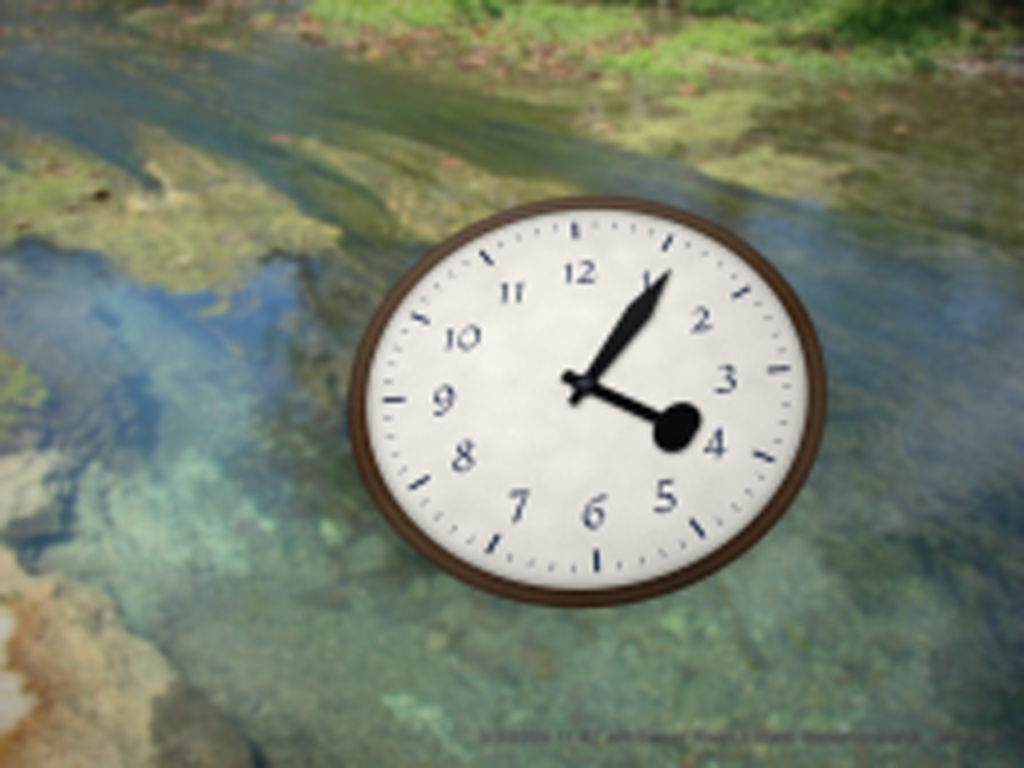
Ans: 4:06
